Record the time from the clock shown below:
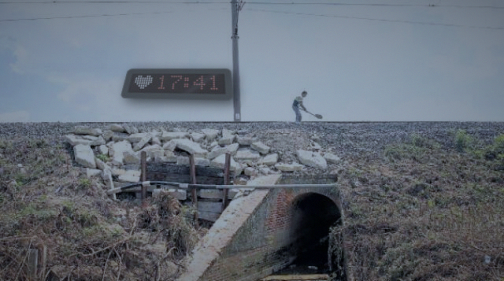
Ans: 17:41
